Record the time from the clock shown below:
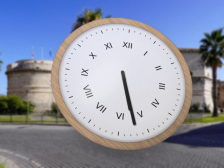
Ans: 5:27
